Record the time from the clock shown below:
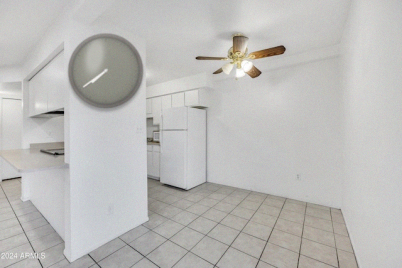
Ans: 7:39
